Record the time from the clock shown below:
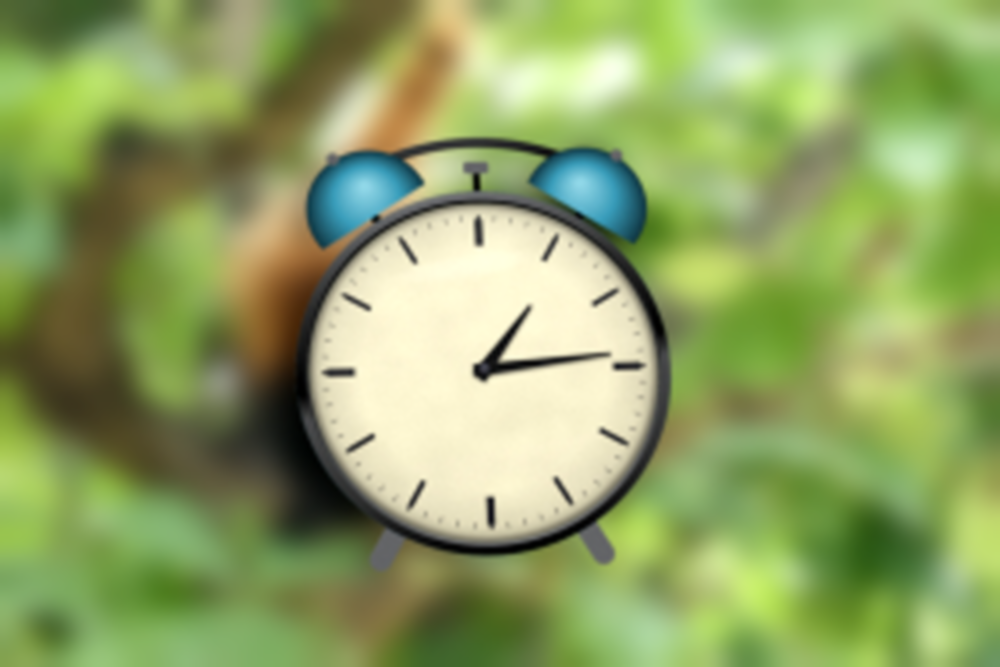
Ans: 1:14
